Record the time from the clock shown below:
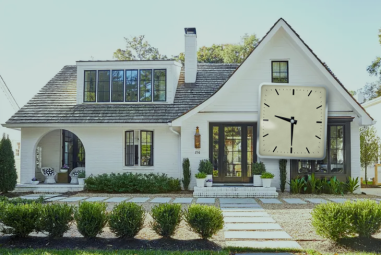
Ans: 9:30
